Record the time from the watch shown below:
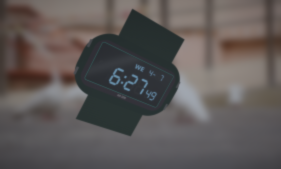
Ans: 6:27:49
